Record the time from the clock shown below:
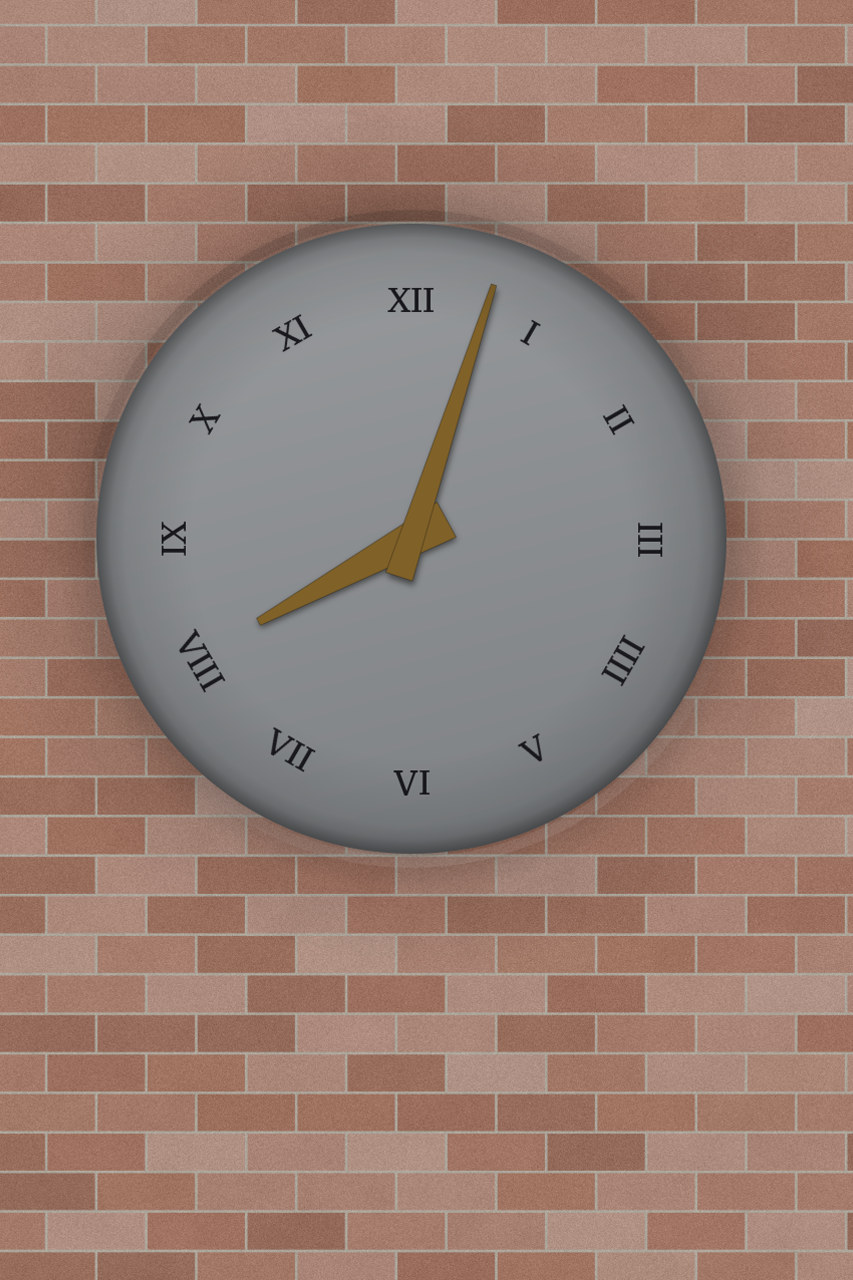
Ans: 8:03
